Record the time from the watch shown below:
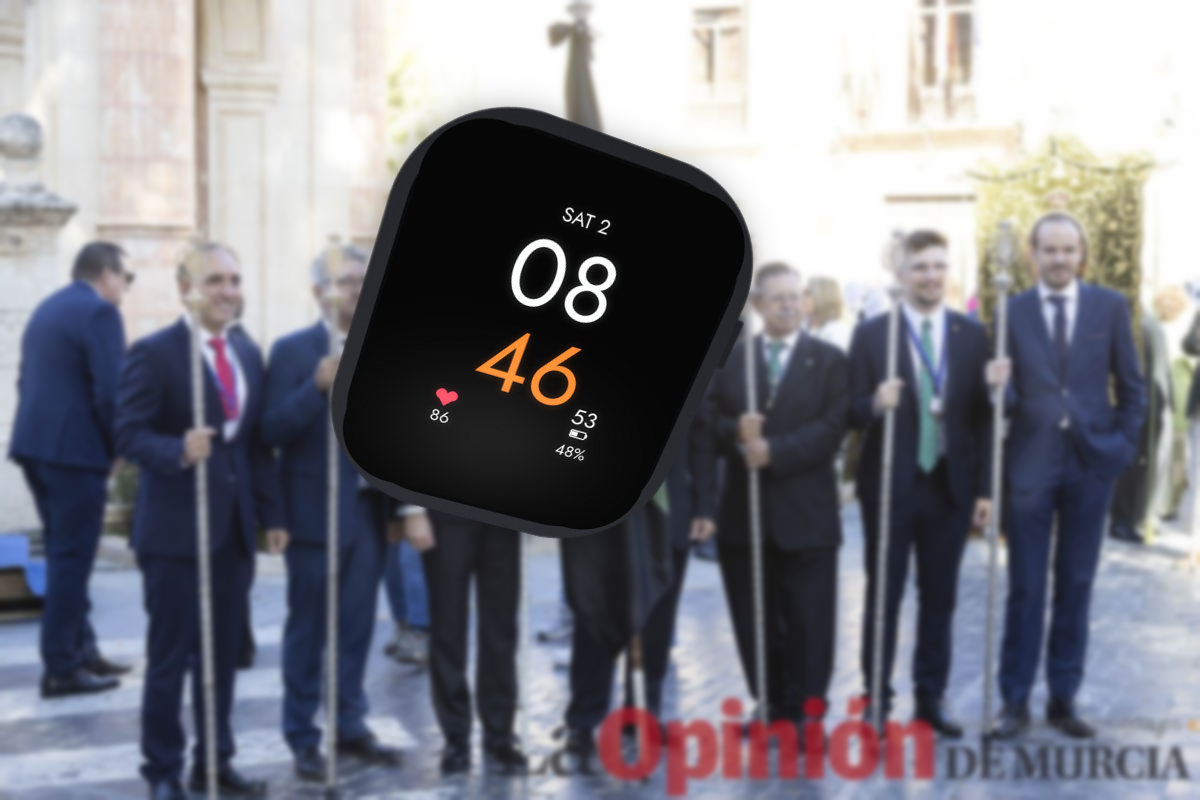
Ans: 8:46:53
